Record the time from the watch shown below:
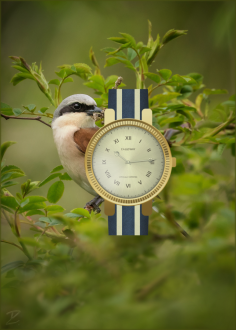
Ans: 10:14
